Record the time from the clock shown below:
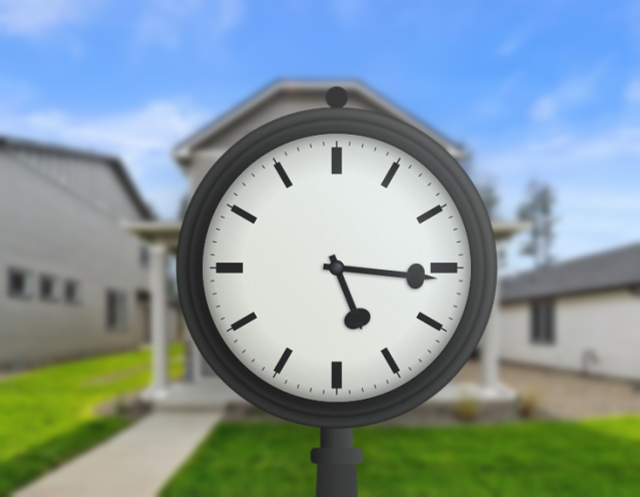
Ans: 5:16
